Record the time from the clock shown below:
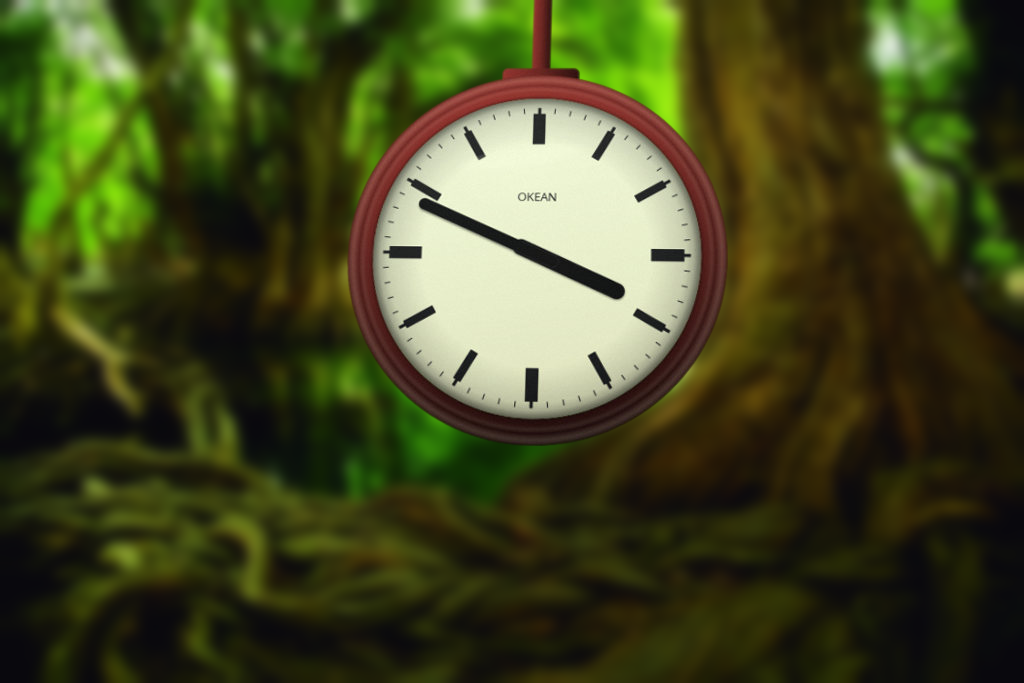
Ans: 3:49
